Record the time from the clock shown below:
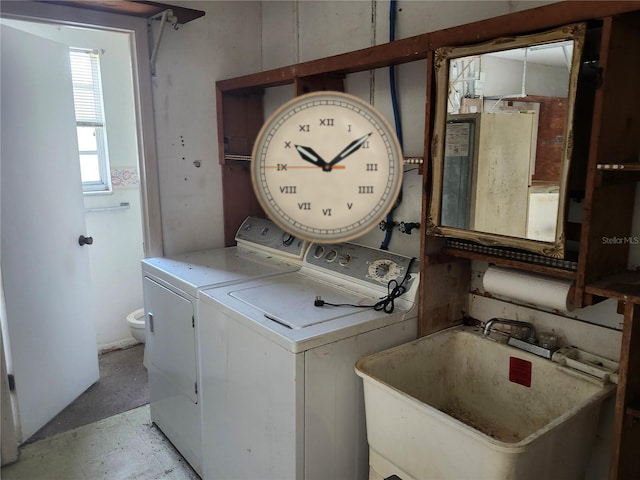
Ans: 10:08:45
